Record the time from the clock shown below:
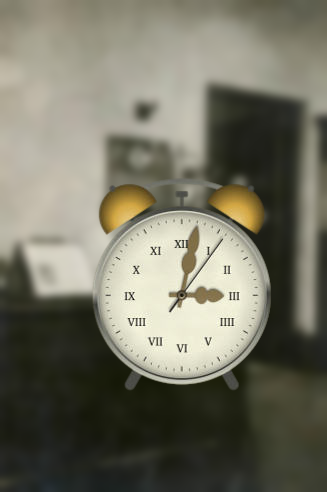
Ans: 3:02:06
